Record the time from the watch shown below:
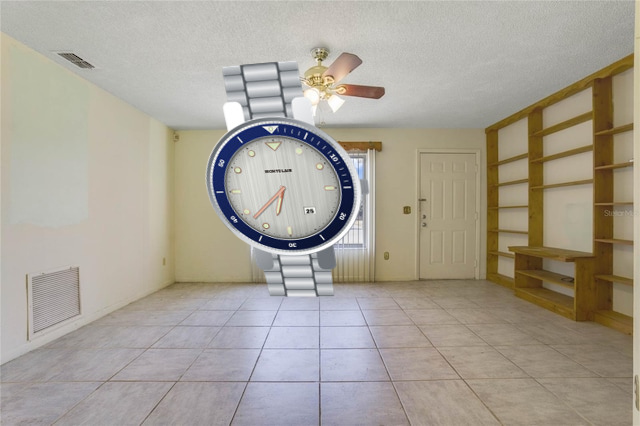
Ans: 6:38
